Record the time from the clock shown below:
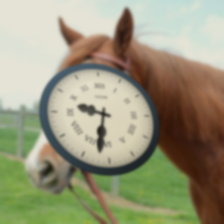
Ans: 9:32
